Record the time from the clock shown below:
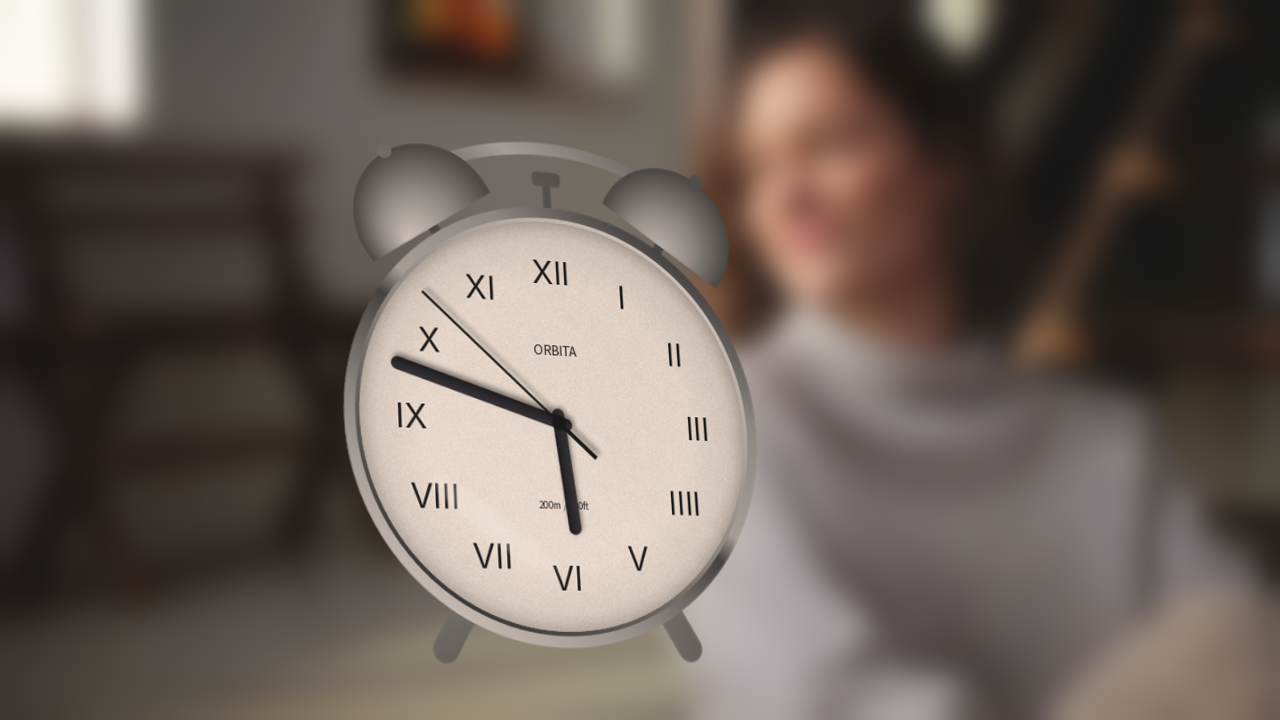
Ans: 5:47:52
